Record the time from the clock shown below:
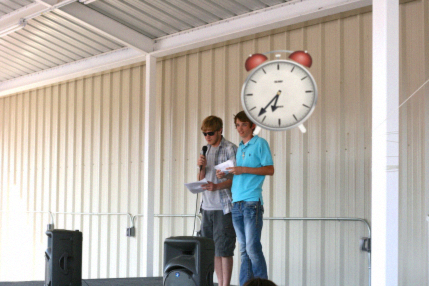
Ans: 6:37
